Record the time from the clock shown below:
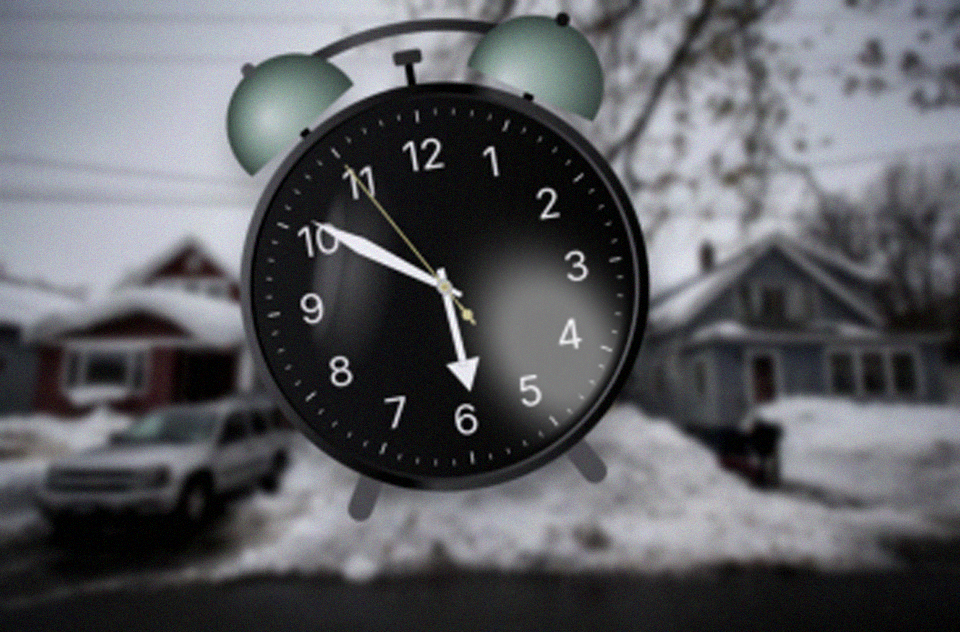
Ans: 5:50:55
